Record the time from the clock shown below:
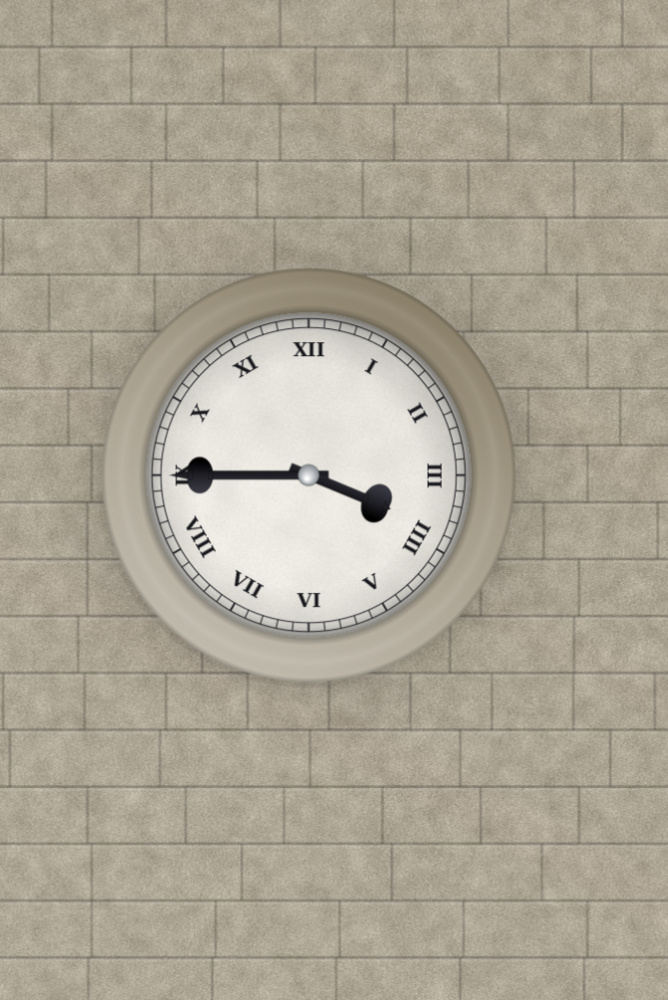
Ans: 3:45
